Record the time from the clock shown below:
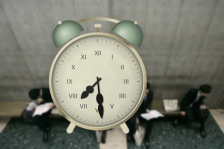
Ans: 7:29
